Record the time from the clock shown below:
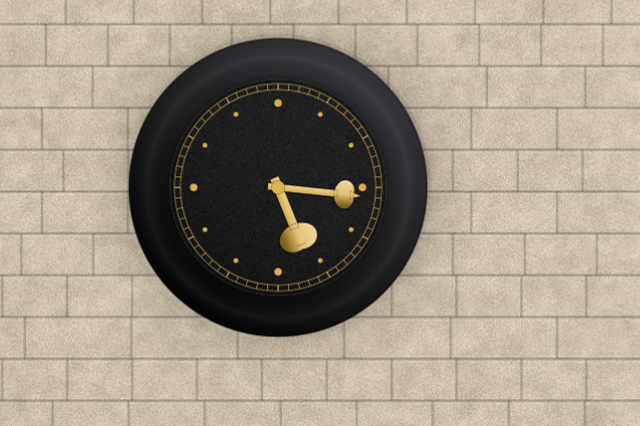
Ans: 5:16
